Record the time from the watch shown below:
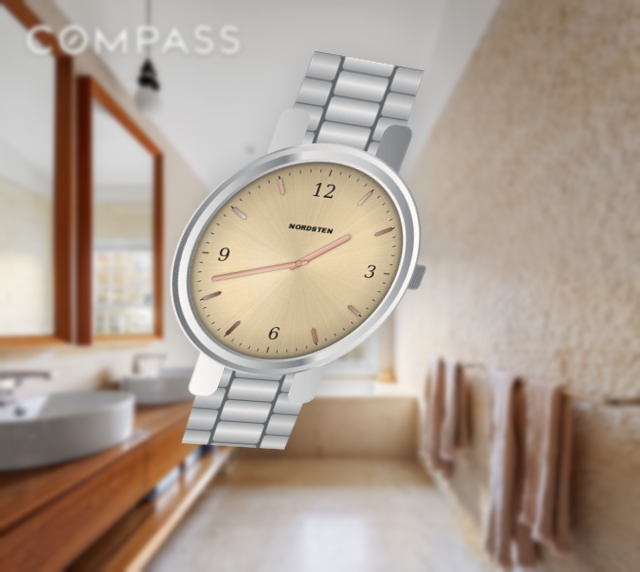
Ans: 1:42
